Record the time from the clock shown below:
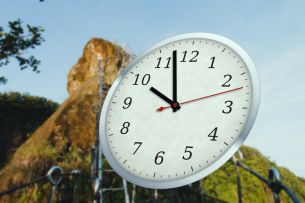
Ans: 9:57:12
